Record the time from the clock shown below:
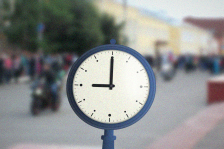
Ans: 9:00
